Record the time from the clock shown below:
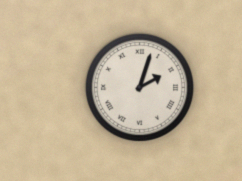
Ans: 2:03
